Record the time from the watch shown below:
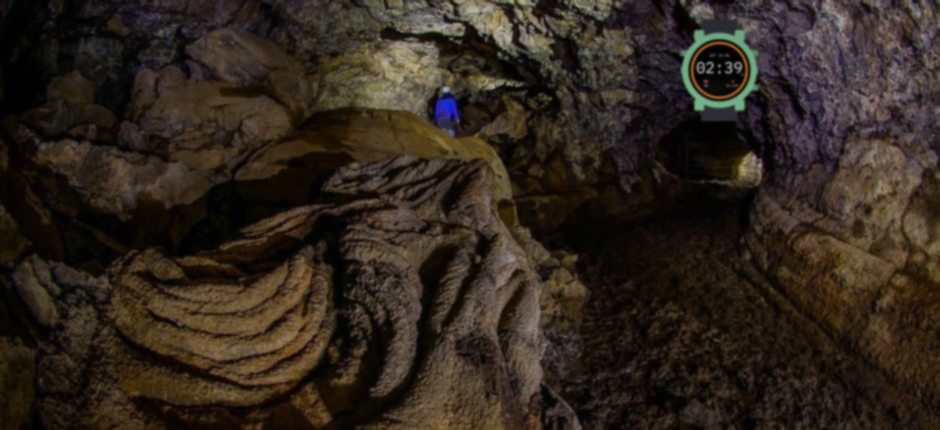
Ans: 2:39
